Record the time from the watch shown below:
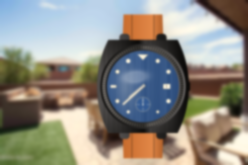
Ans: 7:38
